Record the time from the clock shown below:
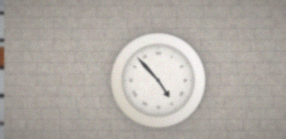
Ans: 4:53
